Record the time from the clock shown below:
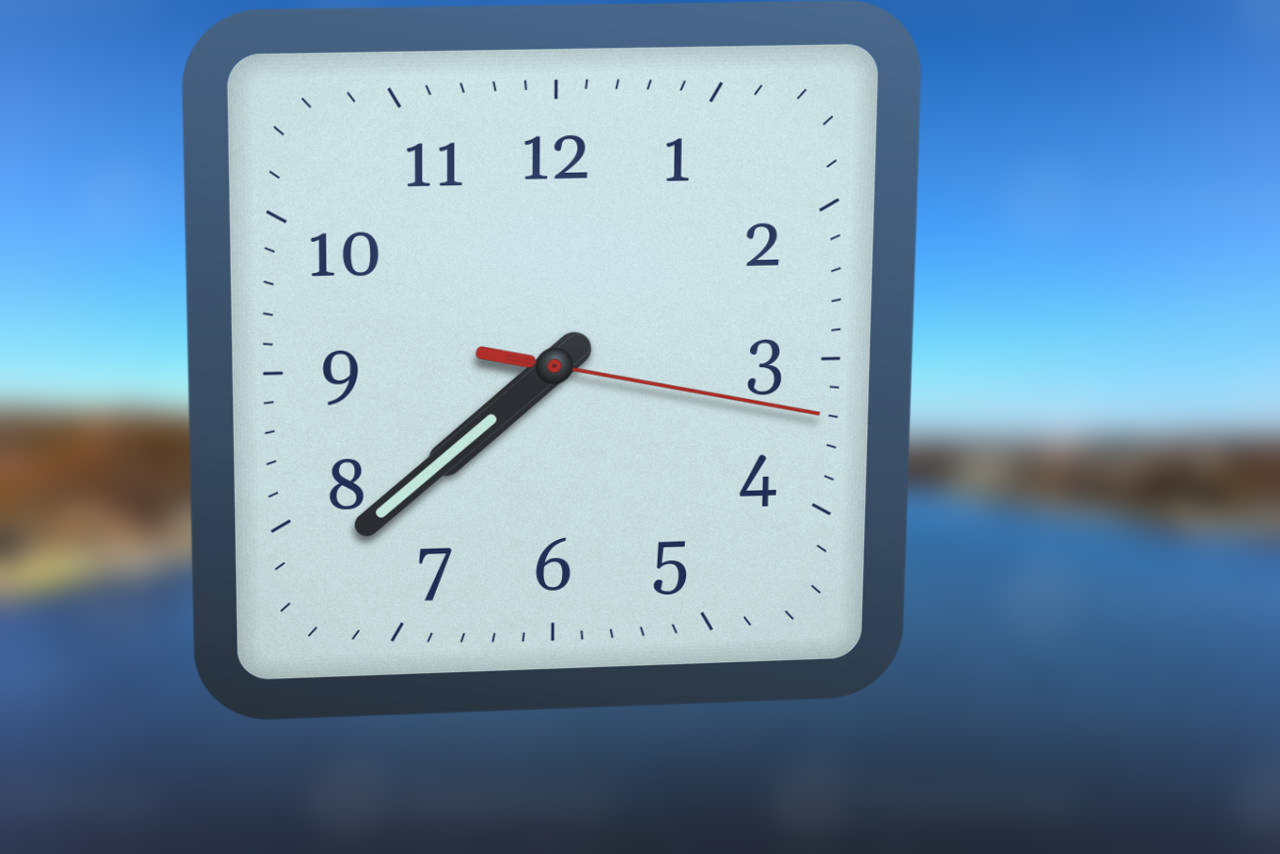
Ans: 7:38:17
